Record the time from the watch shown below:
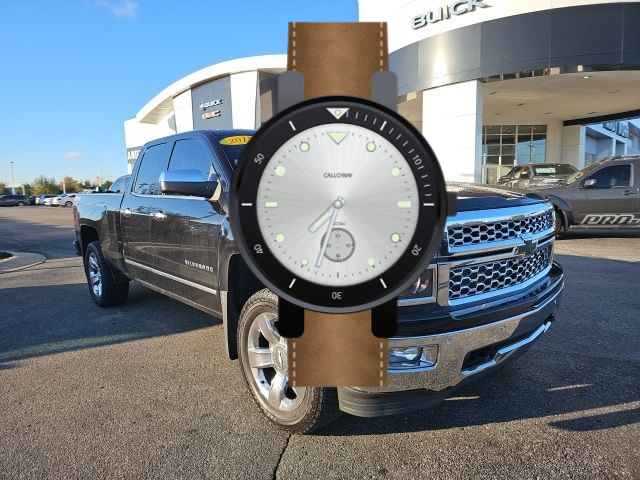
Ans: 7:33
